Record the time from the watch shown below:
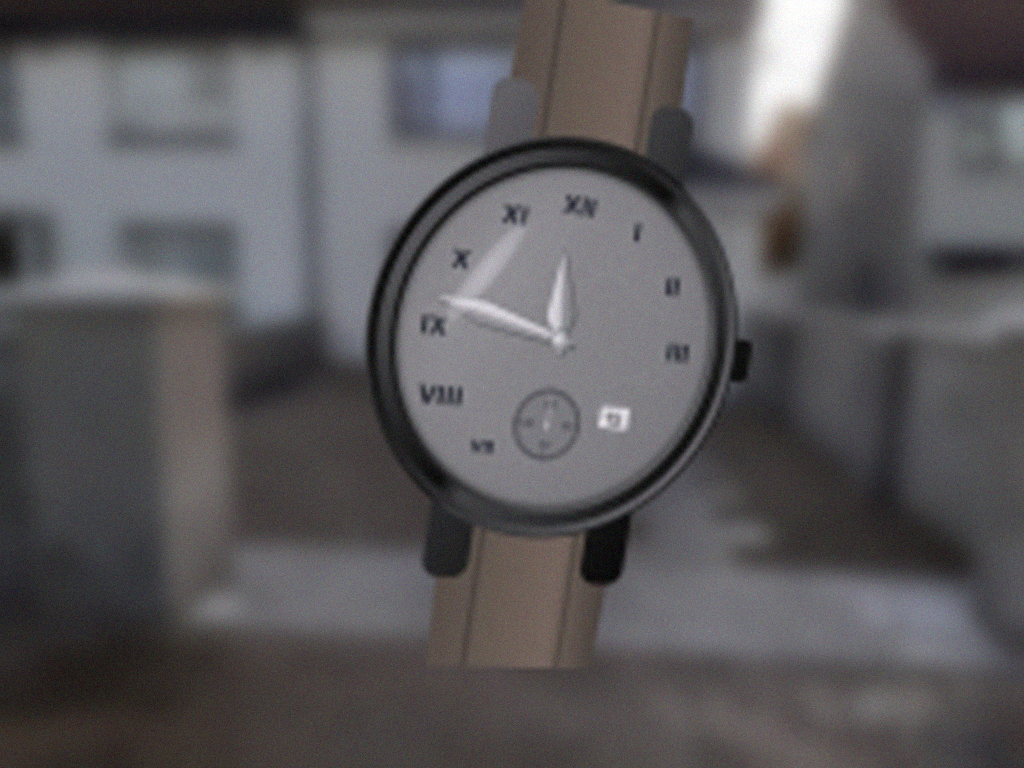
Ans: 11:47
